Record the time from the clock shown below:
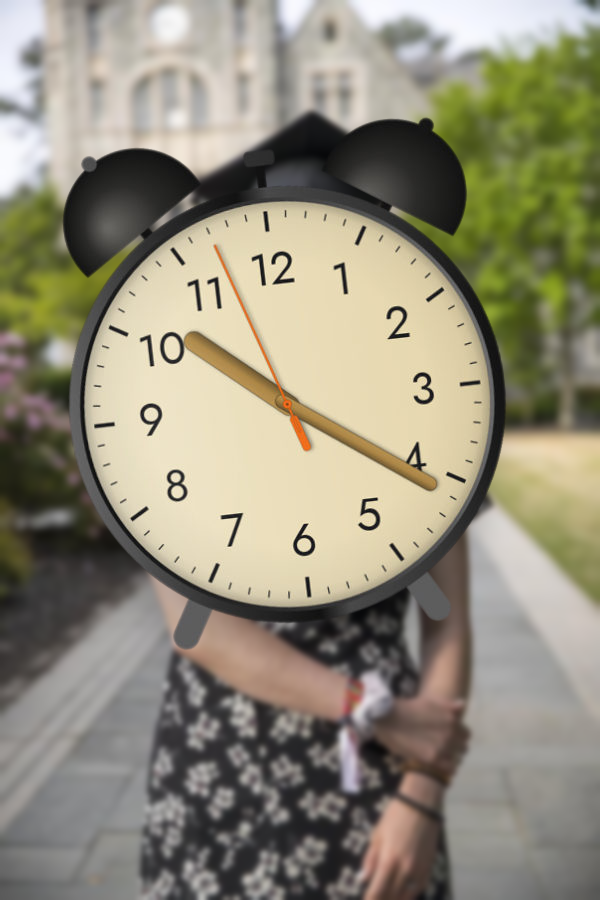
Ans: 10:20:57
